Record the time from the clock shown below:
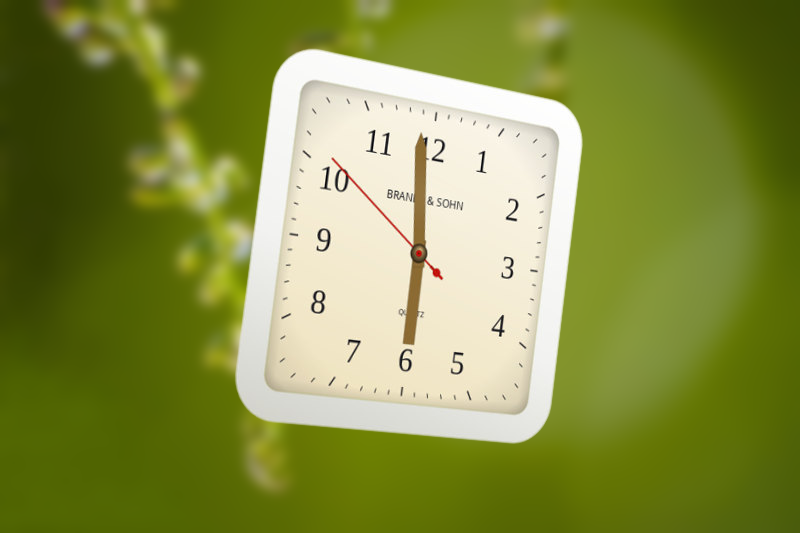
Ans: 5:58:51
